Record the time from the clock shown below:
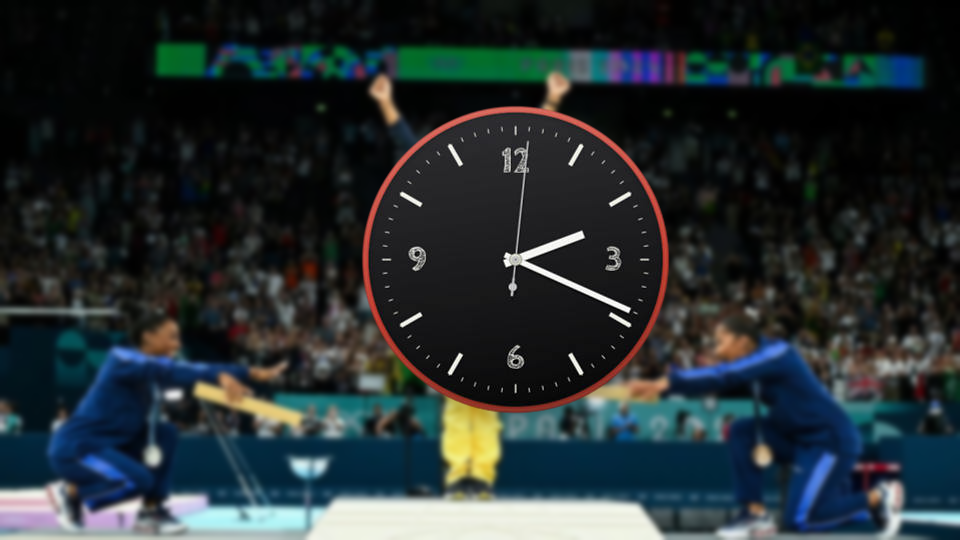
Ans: 2:19:01
